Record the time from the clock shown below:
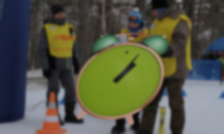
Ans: 1:04
